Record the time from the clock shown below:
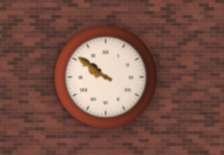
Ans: 9:51
